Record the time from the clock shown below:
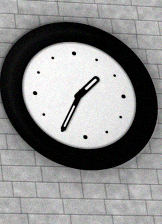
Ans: 1:35
